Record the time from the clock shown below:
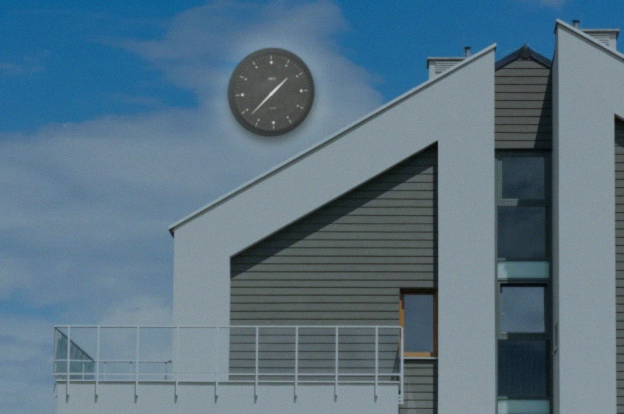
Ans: 1:38
